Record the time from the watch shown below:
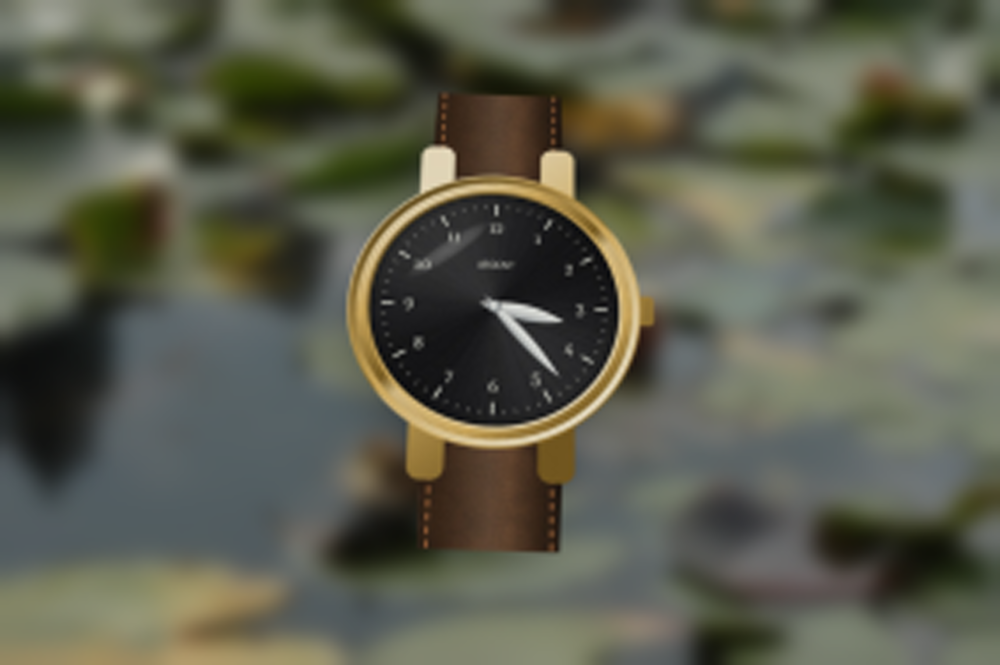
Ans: 3:23
